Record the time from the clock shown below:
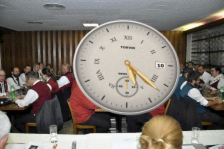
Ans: 5:22
